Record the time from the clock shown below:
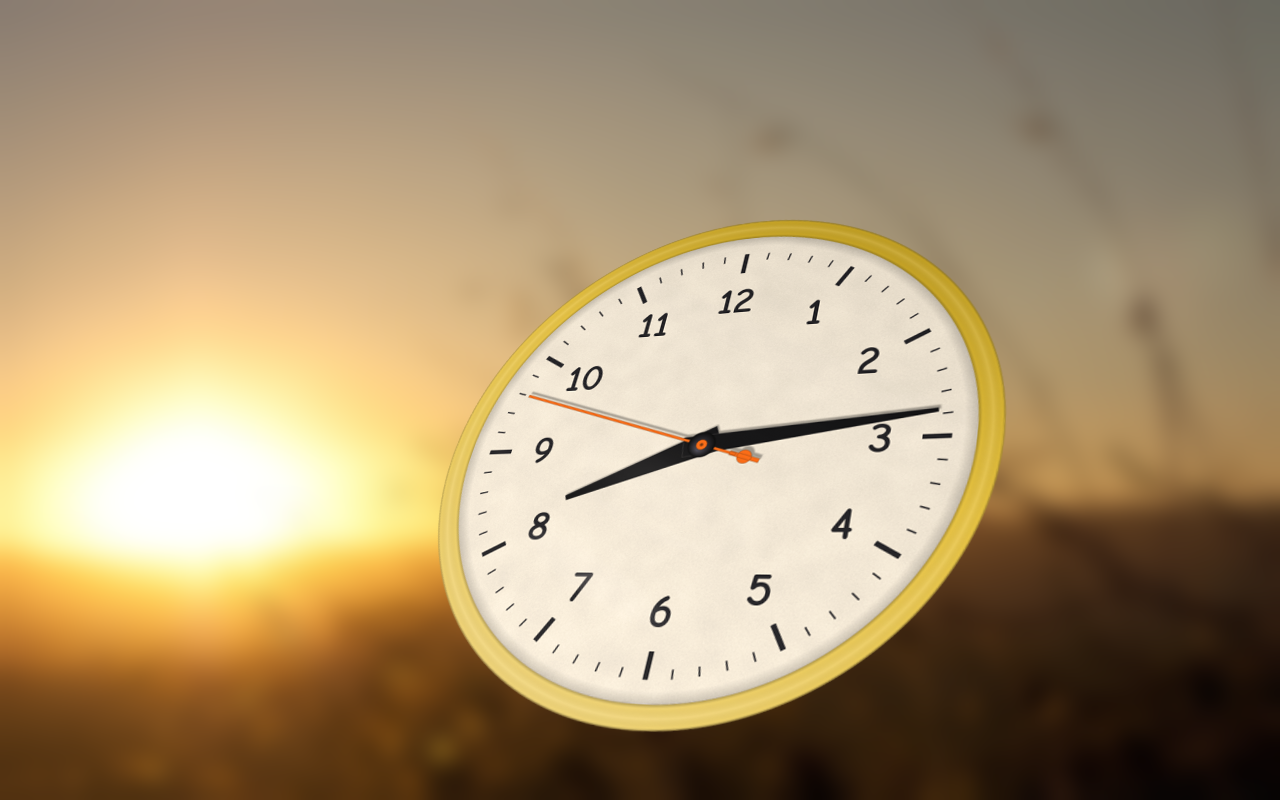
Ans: 8:13:48
